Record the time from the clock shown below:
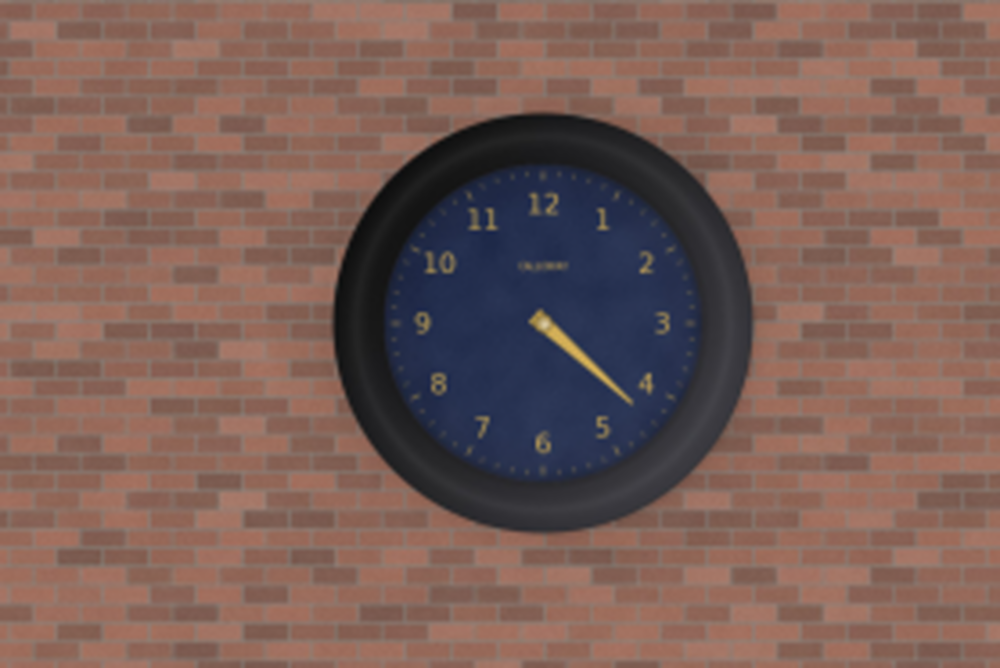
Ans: 4:22
